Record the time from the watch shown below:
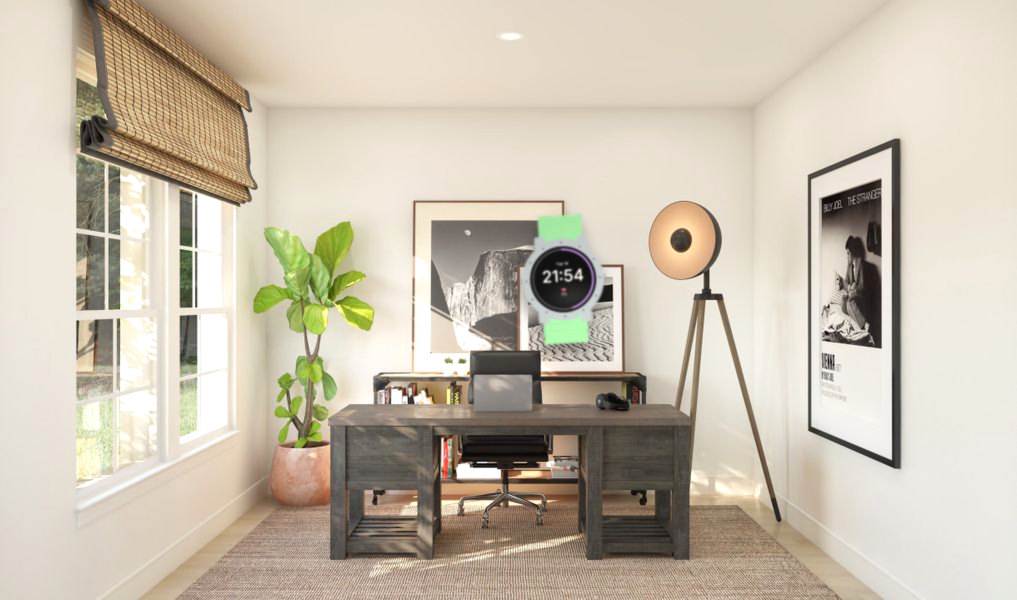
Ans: 21:54
